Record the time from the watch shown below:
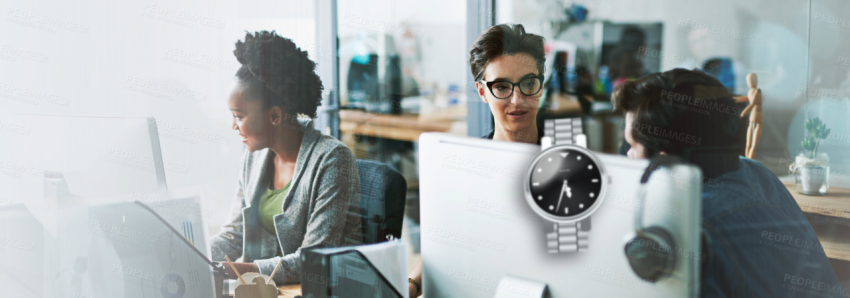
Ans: 5:33
